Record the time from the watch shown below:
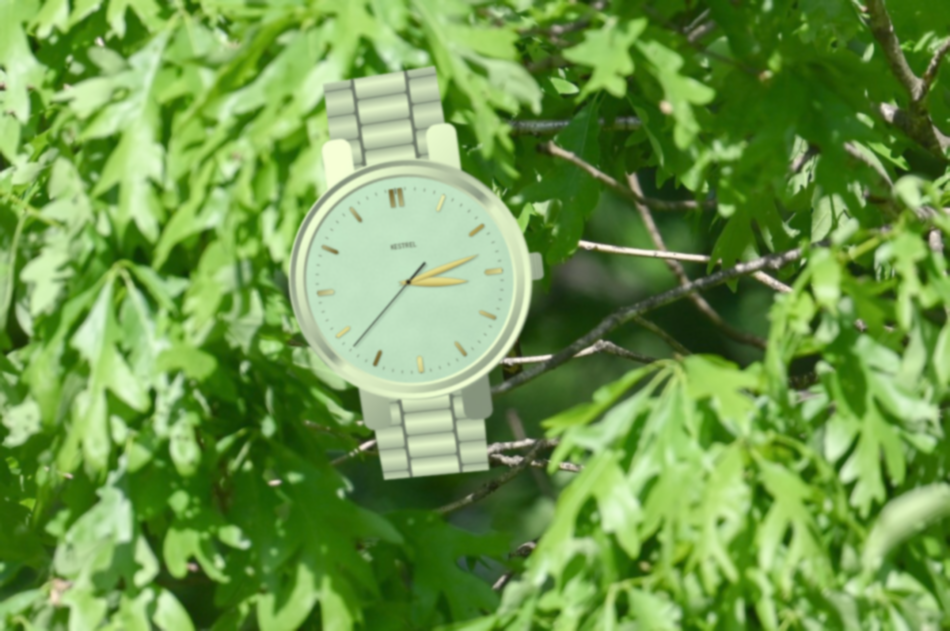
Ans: 3:12:38
